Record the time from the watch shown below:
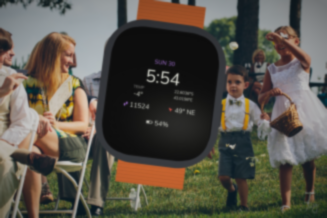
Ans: 5:54
